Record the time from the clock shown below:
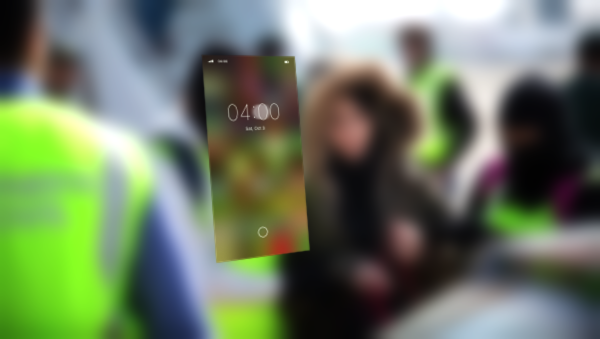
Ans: 4:00
